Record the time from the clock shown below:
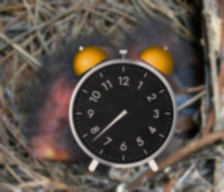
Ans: 7:38
